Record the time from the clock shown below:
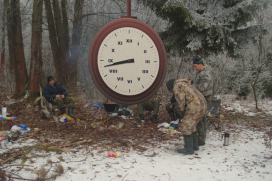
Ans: 8:43
